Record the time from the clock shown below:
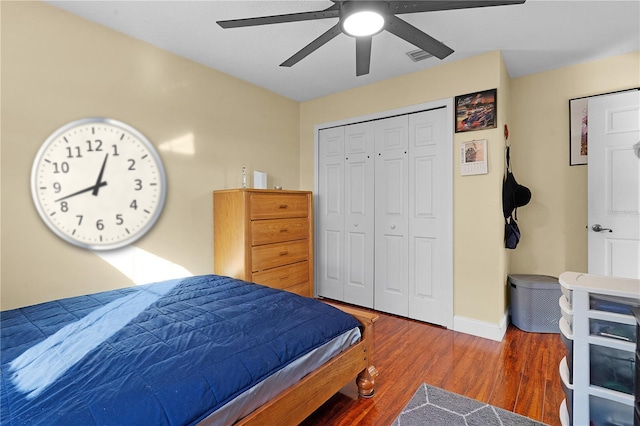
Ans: 12:42
